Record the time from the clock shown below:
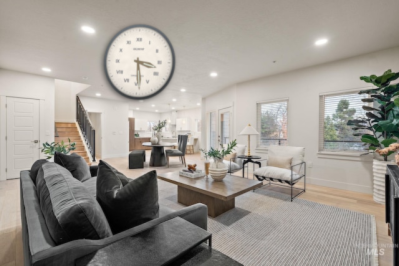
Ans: 3:29
